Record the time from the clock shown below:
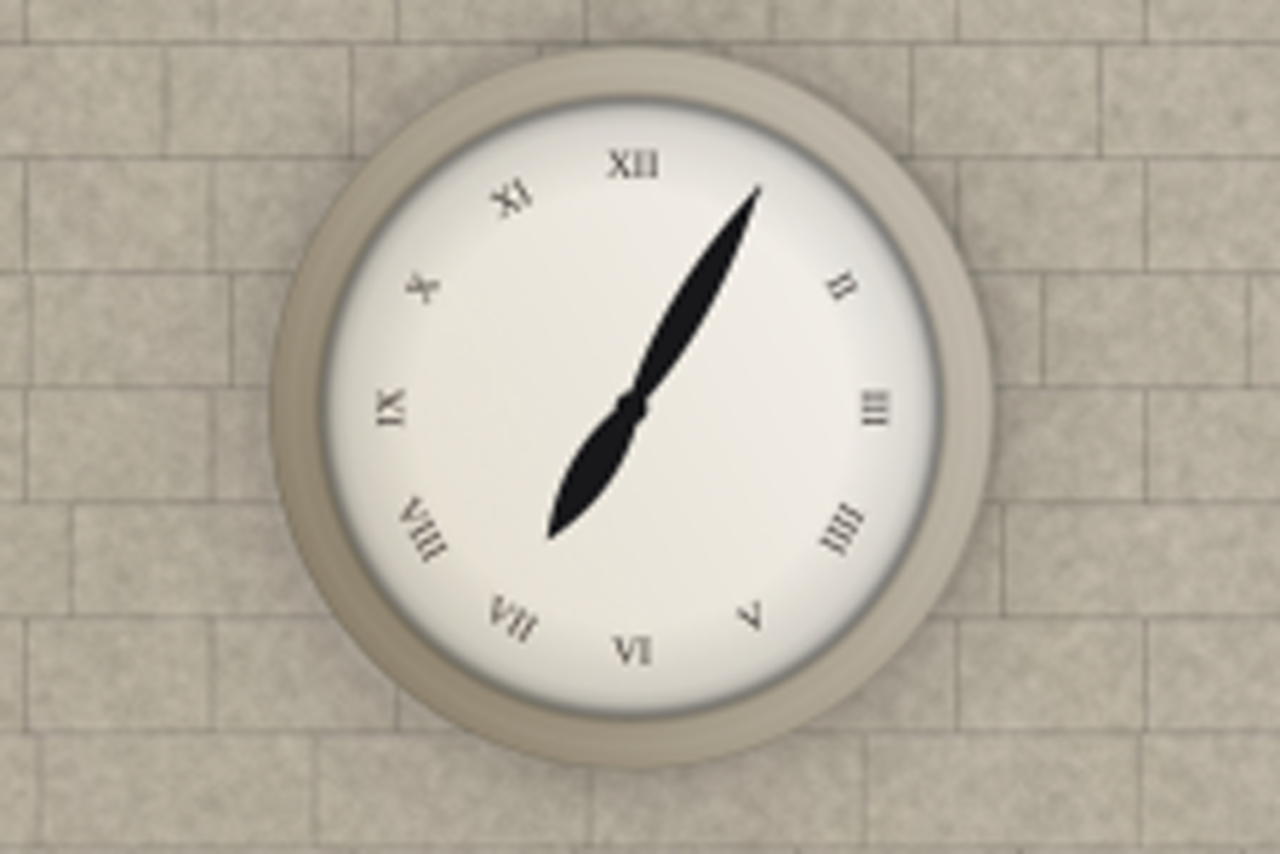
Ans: 7:05
